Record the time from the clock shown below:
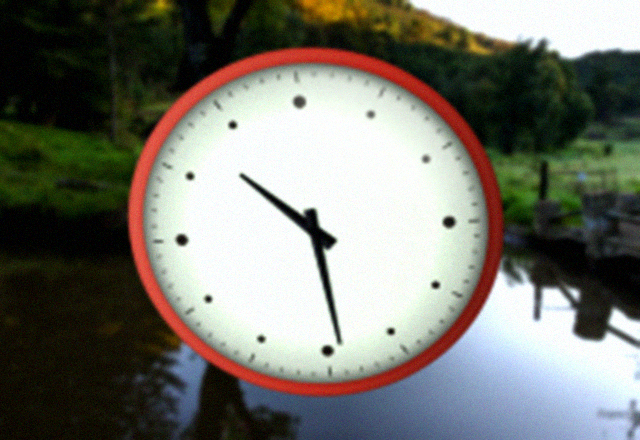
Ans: 10:29
